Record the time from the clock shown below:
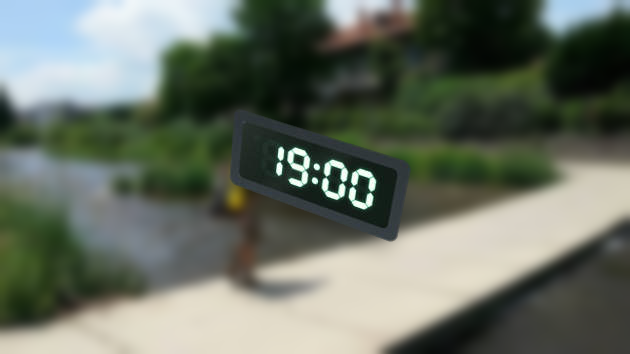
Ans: 19:00
